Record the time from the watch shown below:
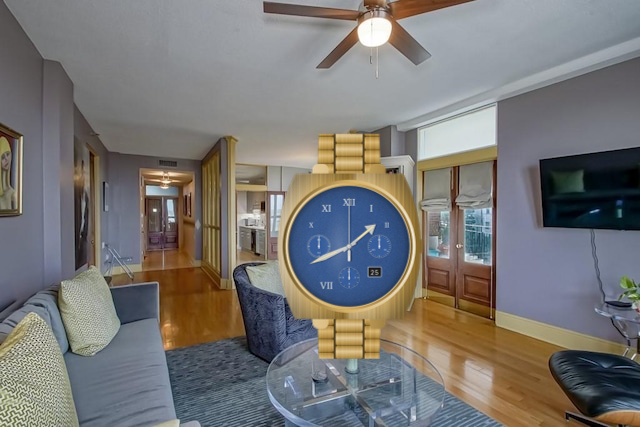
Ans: 1:41
